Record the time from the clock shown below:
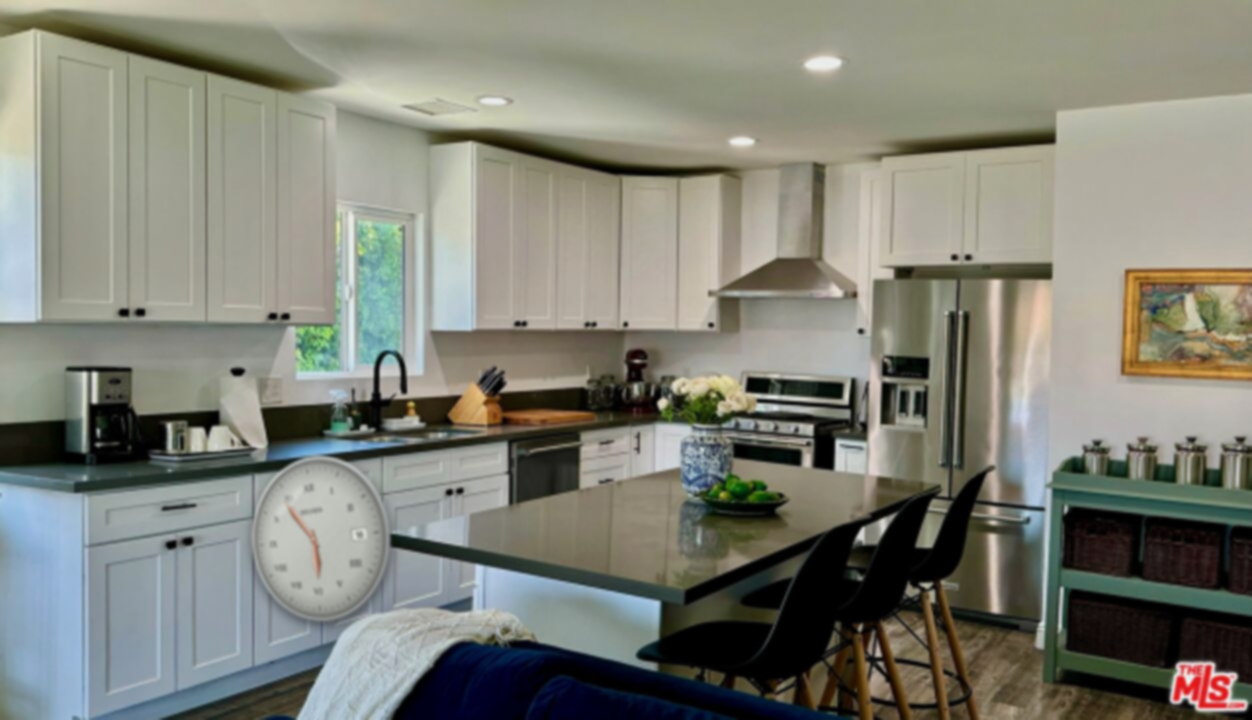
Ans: 5:54
